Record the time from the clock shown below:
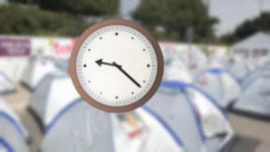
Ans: 9:22
